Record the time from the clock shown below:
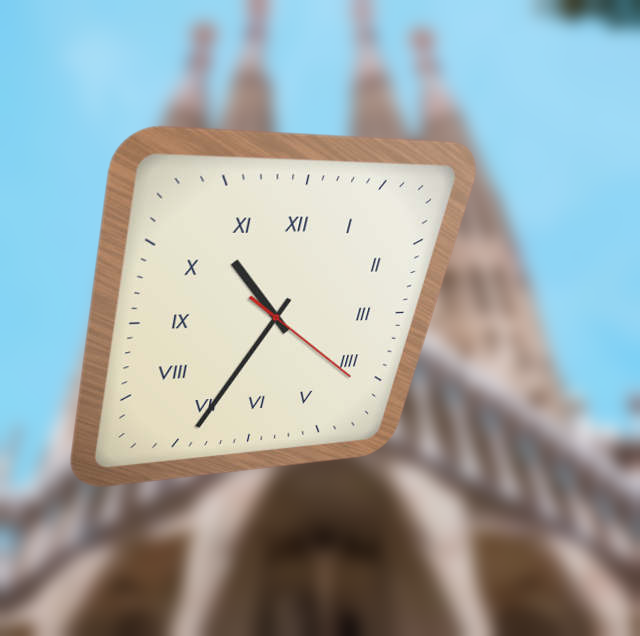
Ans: 10:34:21
